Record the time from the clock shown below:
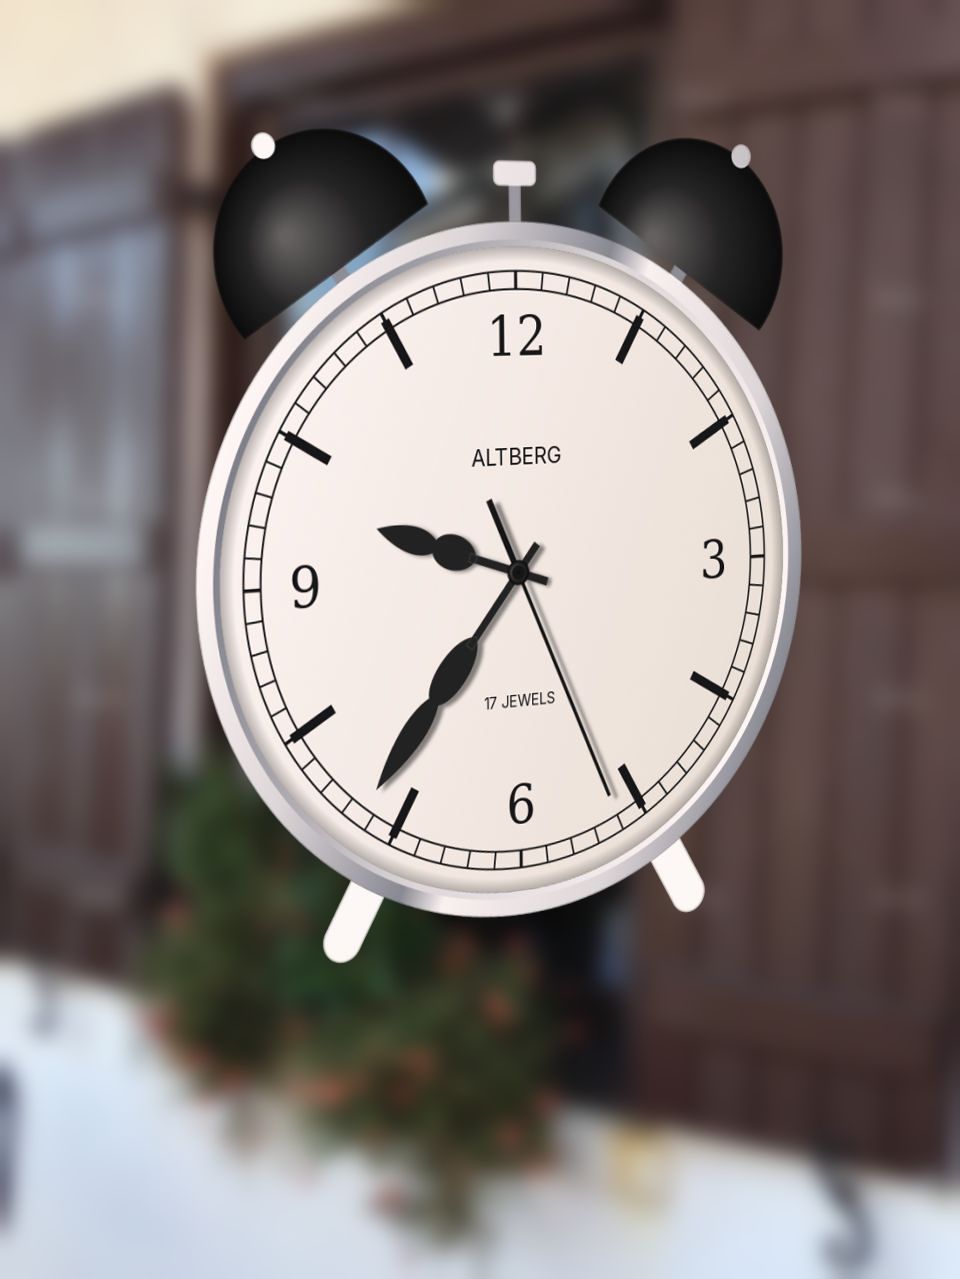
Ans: 9:36:26
